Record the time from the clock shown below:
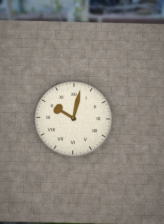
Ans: 10:02
